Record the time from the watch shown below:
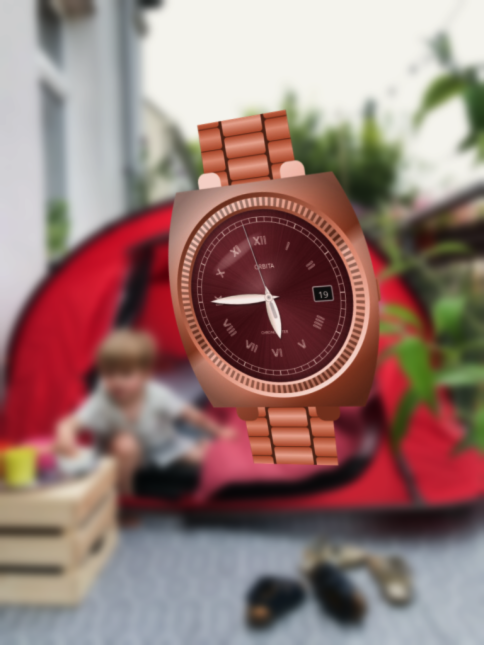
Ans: 5:44:58
